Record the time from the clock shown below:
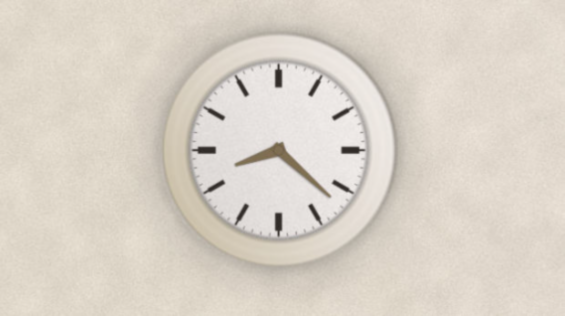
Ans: 8:22
